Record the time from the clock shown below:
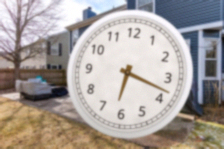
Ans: 6:18
